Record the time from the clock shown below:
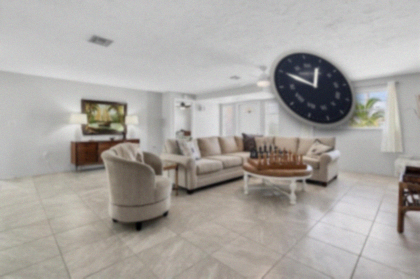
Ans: 12:50
